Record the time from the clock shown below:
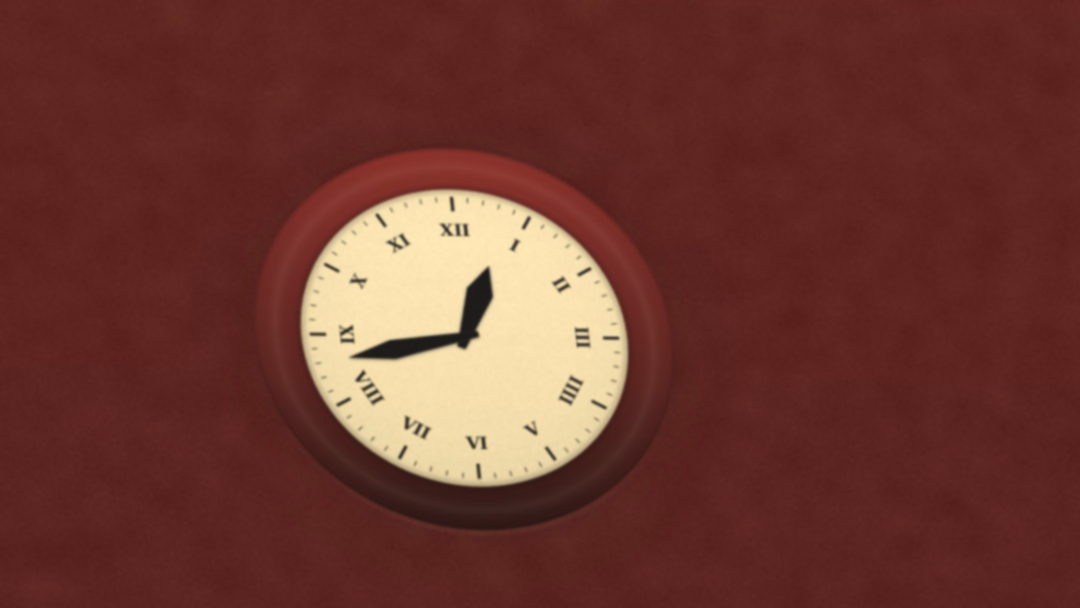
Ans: 12:43
